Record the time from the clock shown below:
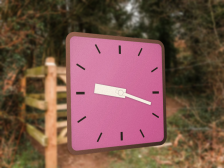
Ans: 9:18
